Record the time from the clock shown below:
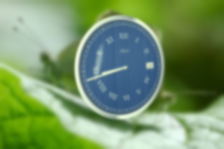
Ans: 8:43
